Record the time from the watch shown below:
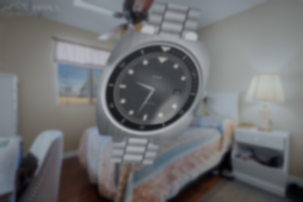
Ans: 9:33
